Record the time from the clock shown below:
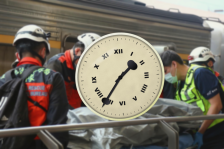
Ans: 1:36
